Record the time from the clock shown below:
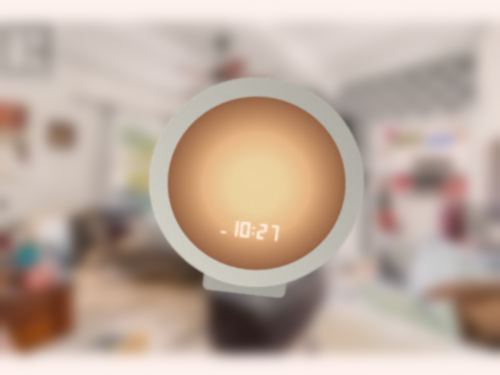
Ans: 10:27
